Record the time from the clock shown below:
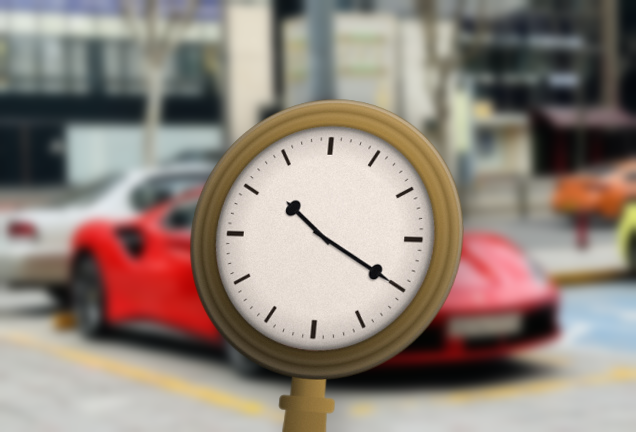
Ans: 10:20
